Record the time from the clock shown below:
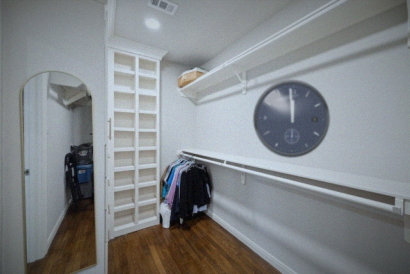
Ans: 11:59
